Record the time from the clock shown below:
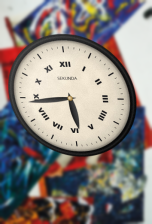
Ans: 5:44
